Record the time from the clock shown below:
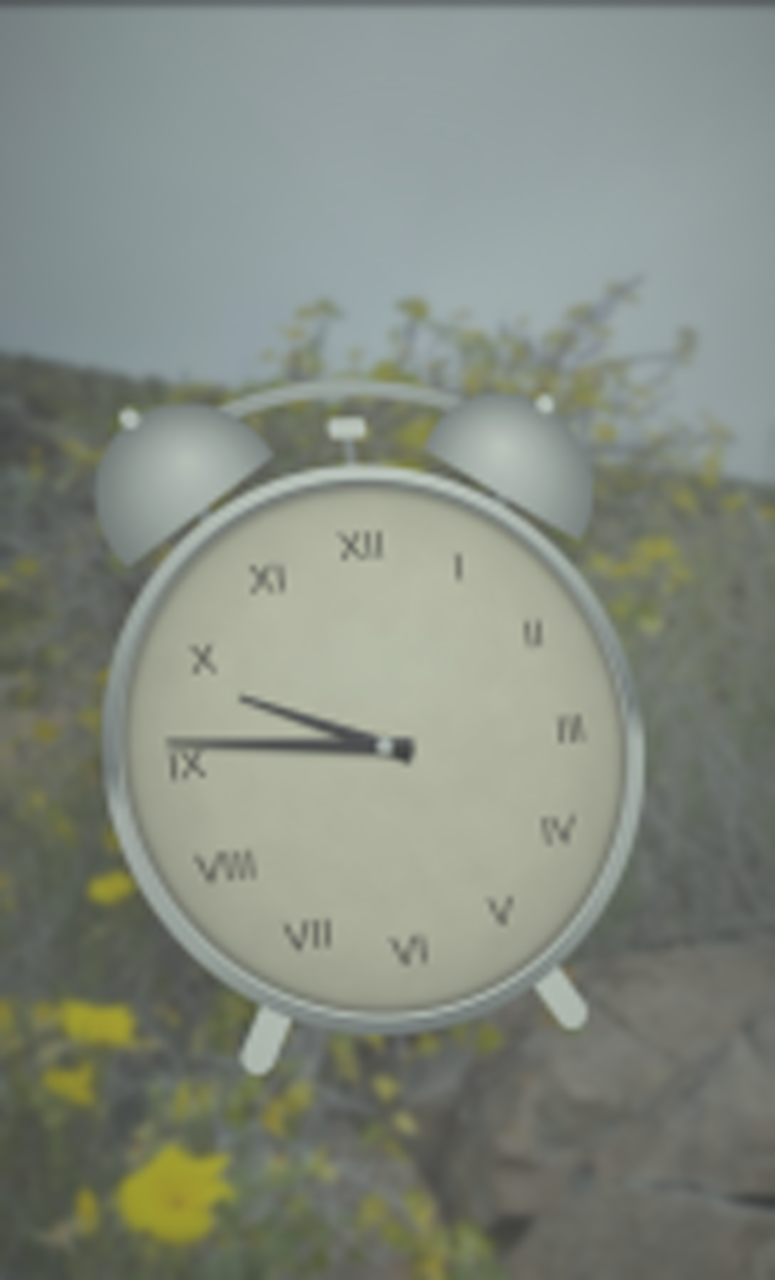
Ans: 9:46
